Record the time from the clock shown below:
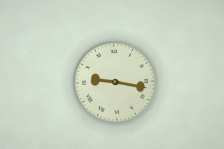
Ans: 9:17
